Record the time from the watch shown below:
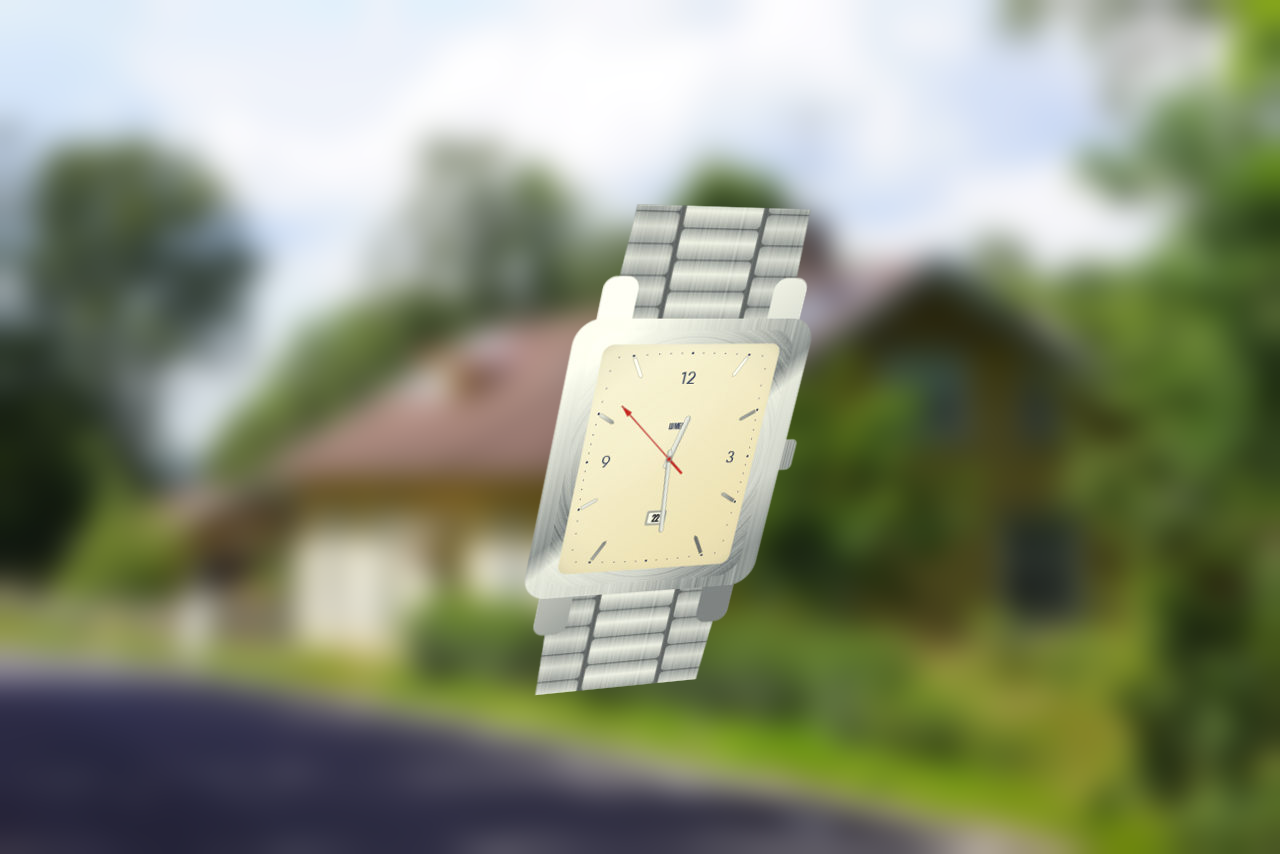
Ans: 12:28:52
